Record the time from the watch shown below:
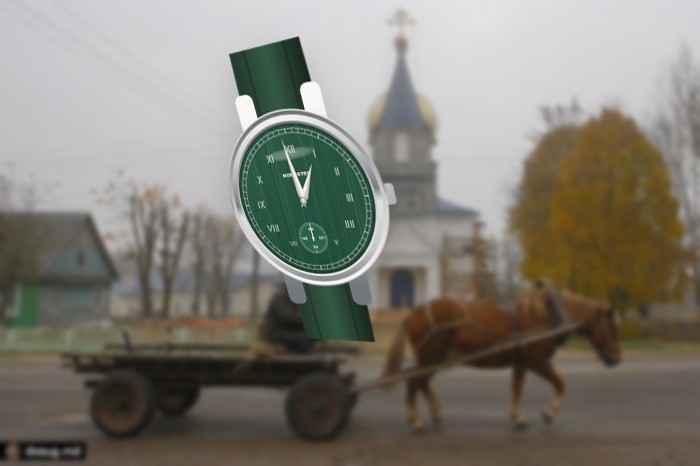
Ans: 12:59
